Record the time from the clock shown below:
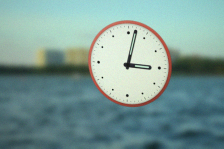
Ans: 3:02
